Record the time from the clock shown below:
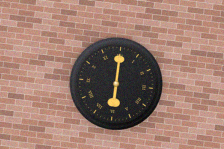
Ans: 6:00
